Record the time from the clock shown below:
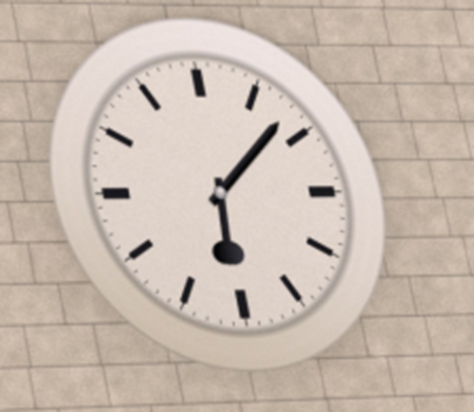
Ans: 6:08
